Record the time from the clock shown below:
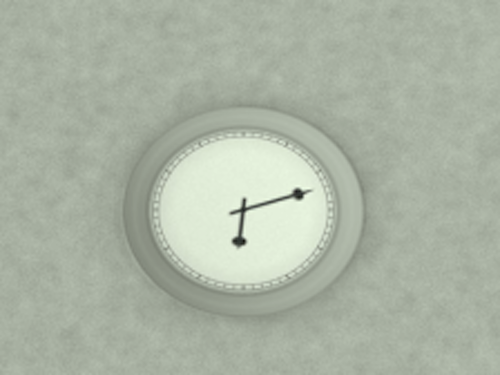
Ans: 6:12
